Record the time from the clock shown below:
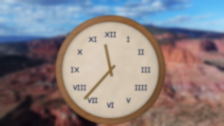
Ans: 11:37
